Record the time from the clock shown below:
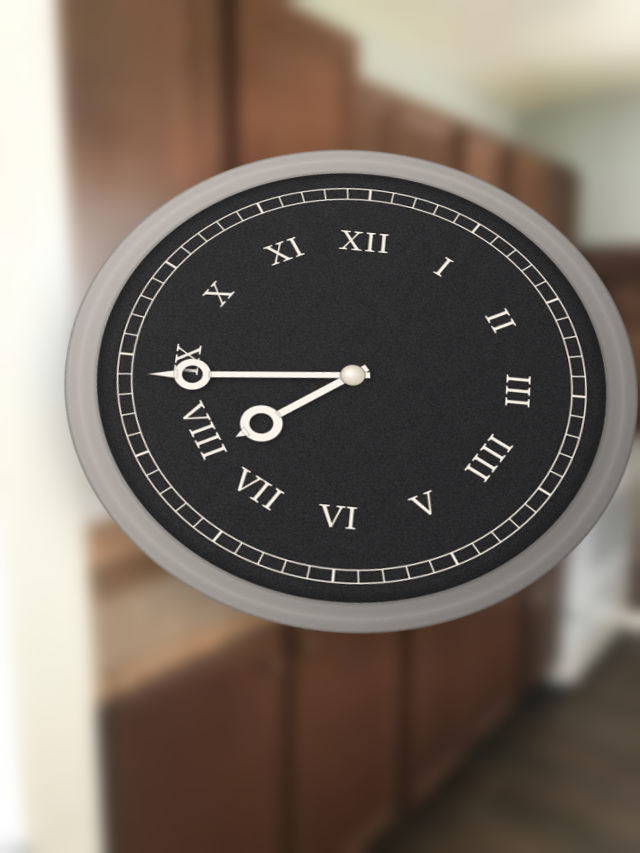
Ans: 7:44
